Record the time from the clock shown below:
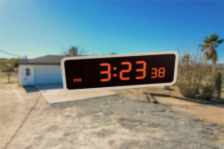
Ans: 3:23:38
